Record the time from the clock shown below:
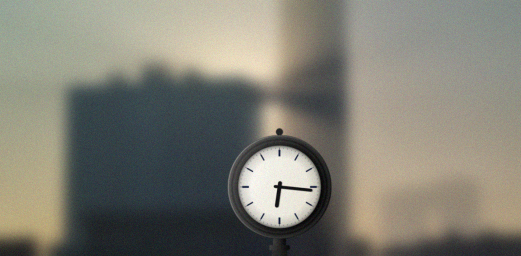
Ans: 6:16
